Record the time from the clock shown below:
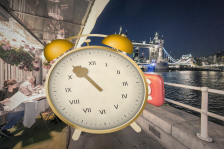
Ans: 10:54
